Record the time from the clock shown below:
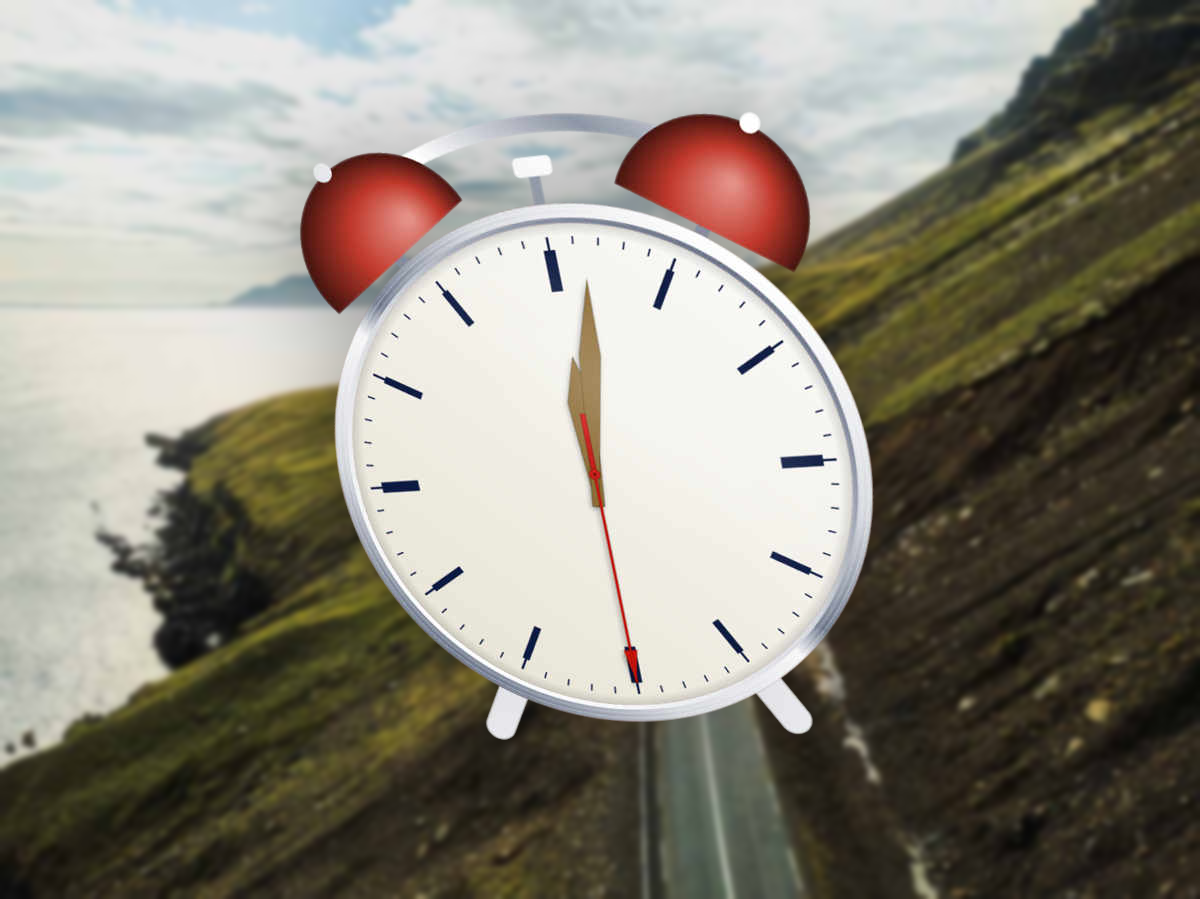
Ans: 12:01:30
